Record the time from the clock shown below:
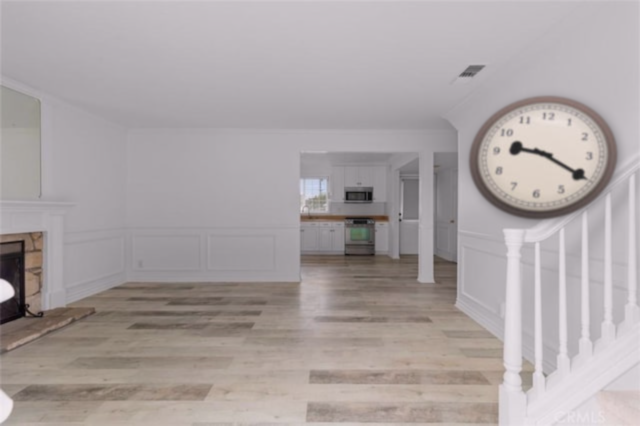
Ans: 9:20
